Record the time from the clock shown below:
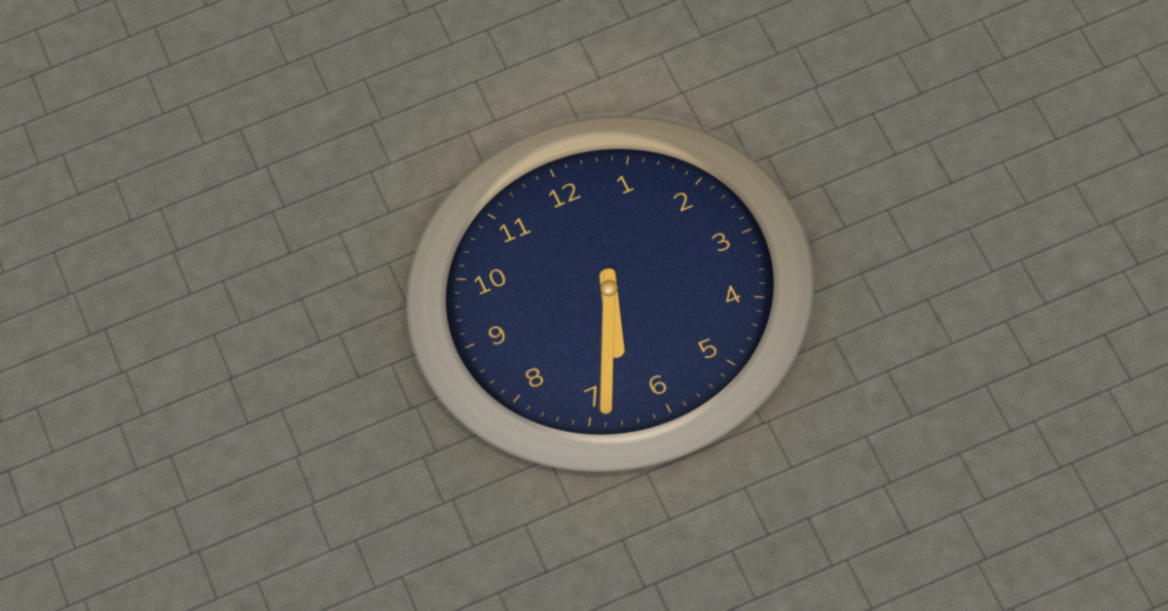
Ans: 6:34
